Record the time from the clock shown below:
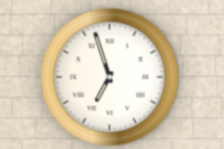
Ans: 6:57
